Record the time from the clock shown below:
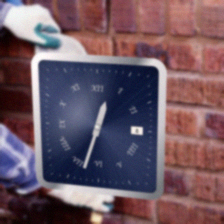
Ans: 12:33
